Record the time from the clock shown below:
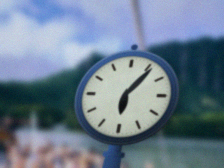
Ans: 6:06
